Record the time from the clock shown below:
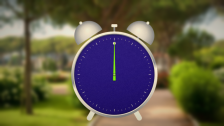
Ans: 12:00
